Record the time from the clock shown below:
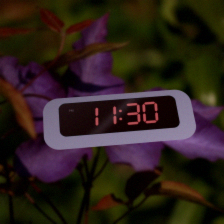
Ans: 11:30
